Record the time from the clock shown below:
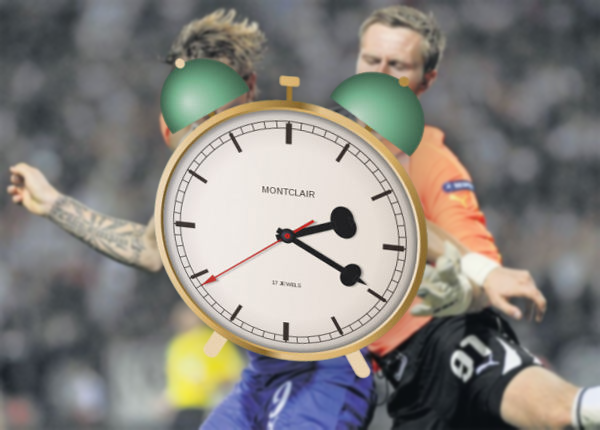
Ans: 2:19:39
